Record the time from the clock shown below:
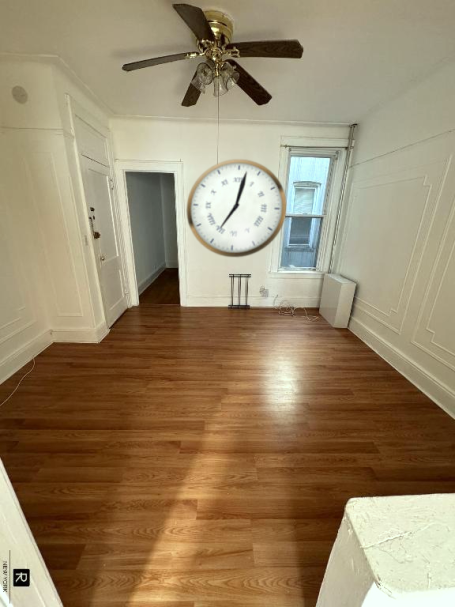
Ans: 7:02
